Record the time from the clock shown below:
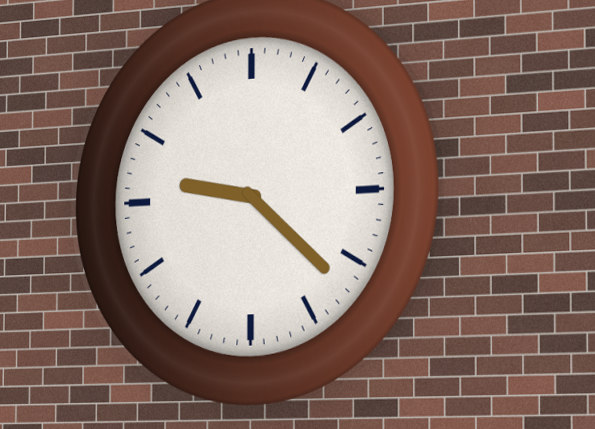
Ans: 9:22
